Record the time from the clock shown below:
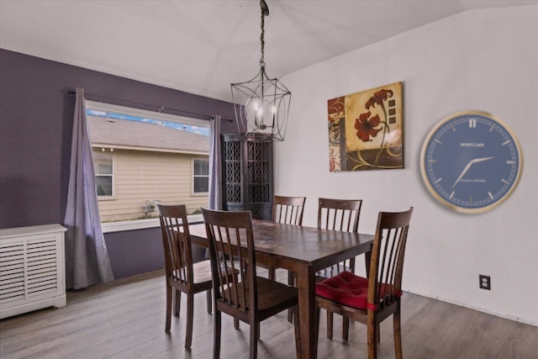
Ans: 2:36
